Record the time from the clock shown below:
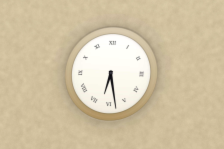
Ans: 6:28
